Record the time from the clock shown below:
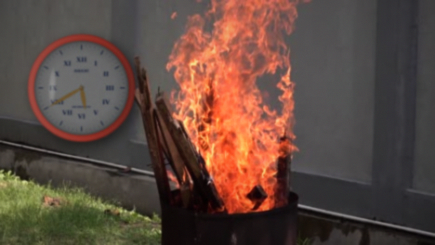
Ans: 5:40
